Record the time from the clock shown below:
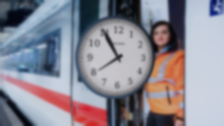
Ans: 7:55
